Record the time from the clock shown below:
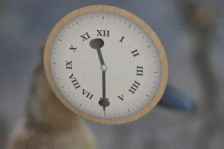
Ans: 11:30
